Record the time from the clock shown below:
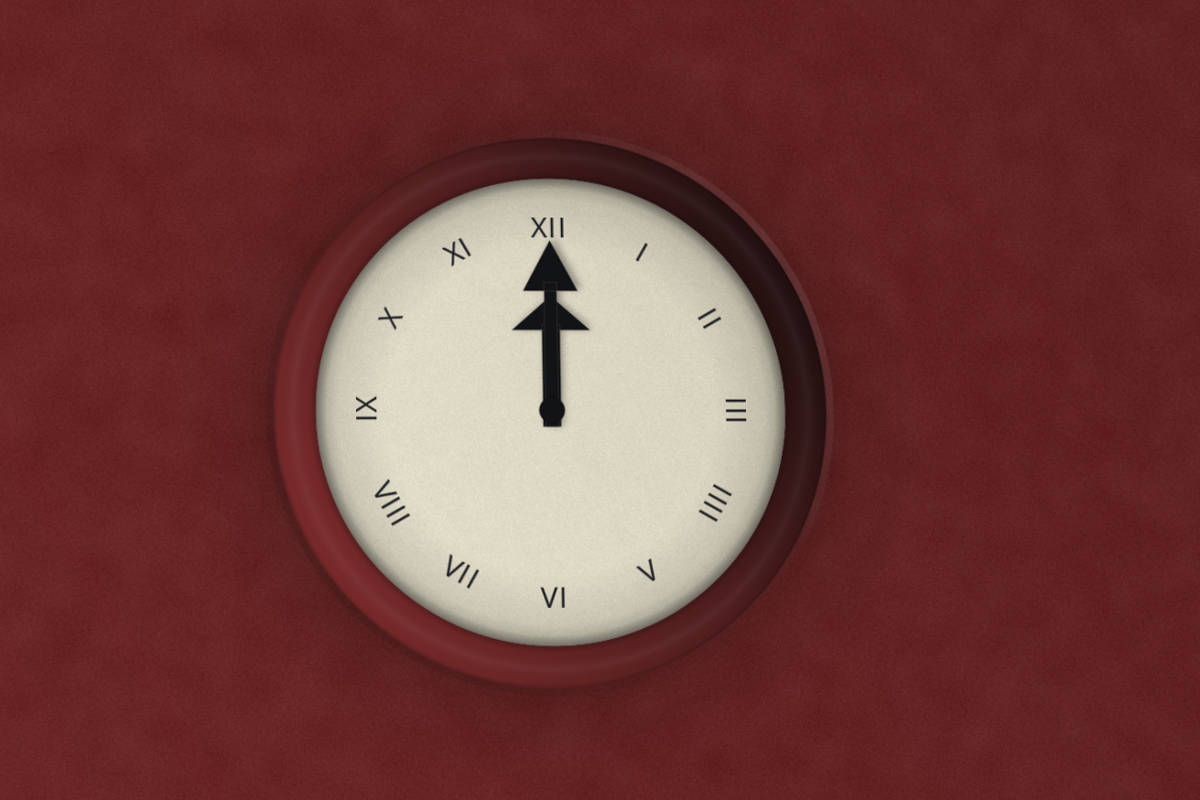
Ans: 12:00
